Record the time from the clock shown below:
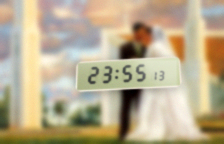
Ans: 23:55:13
